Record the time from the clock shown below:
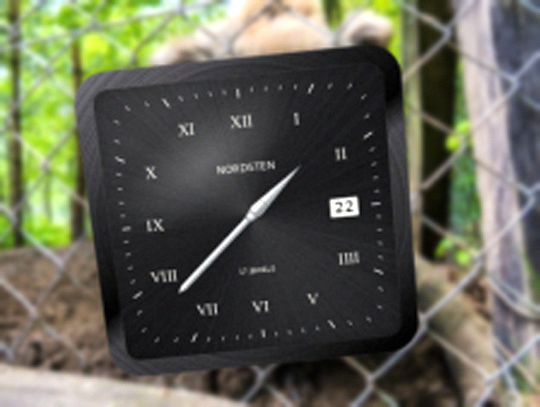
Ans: 1:38
